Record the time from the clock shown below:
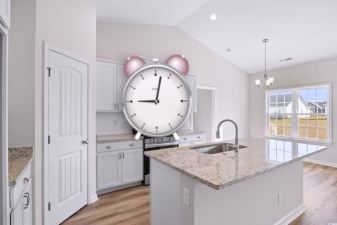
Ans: 9:02
